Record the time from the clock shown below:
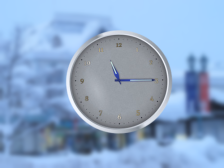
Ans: 11:15
